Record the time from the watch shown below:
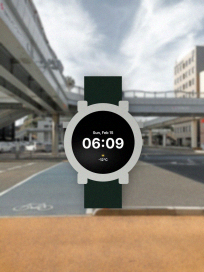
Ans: 6:09
